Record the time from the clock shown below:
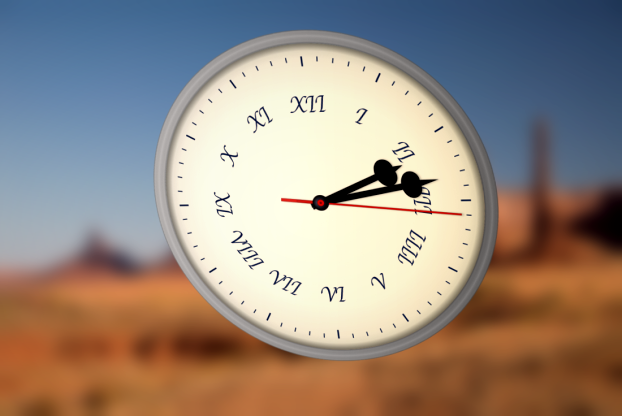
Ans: 2:13:16
